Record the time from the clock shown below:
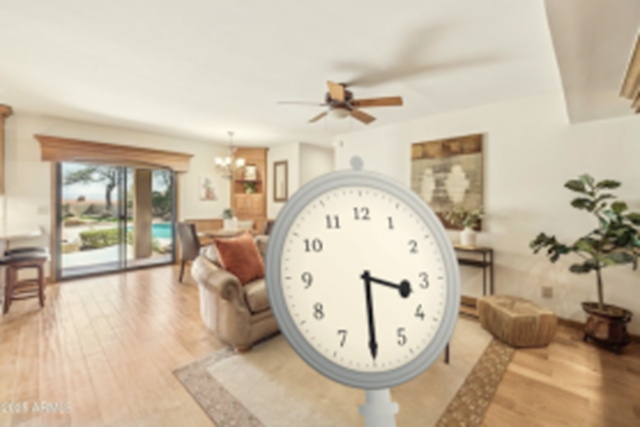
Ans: 3:30
